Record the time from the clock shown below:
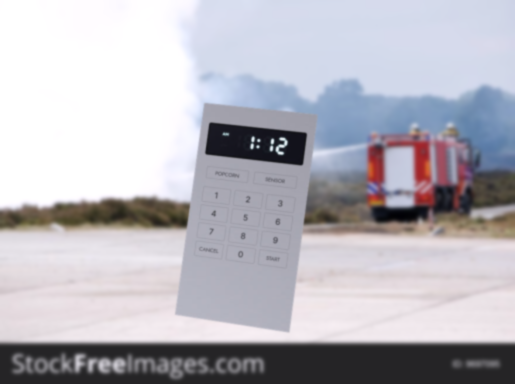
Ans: 1:12
